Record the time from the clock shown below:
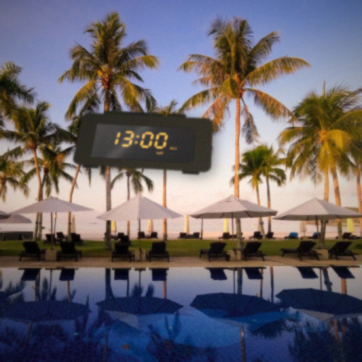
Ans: 13:00
